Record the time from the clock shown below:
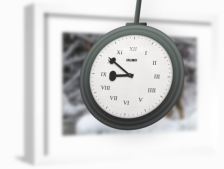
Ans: 8:51
